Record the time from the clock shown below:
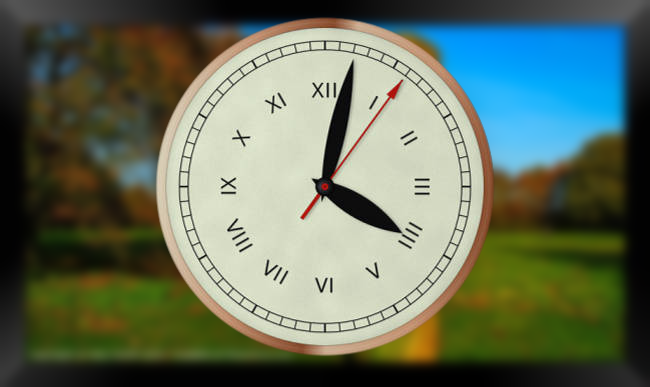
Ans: 4:02:06
